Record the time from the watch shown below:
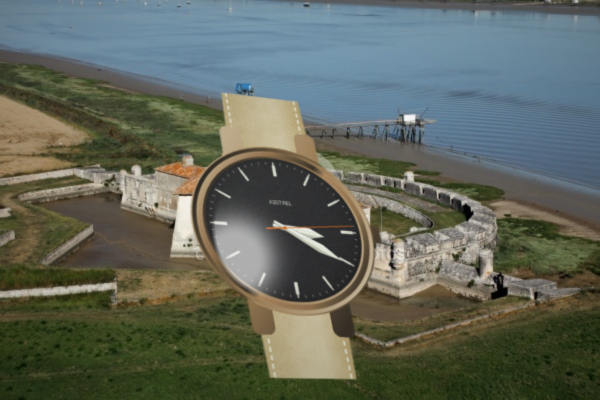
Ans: 3:20:14
